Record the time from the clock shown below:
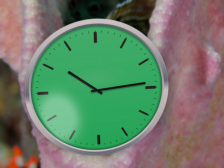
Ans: 10:14
